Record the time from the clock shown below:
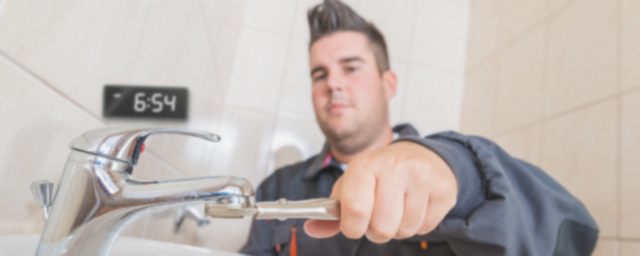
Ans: 6:54
